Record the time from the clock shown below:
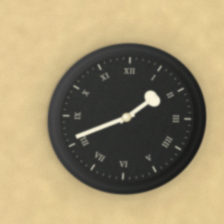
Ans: 1:41
